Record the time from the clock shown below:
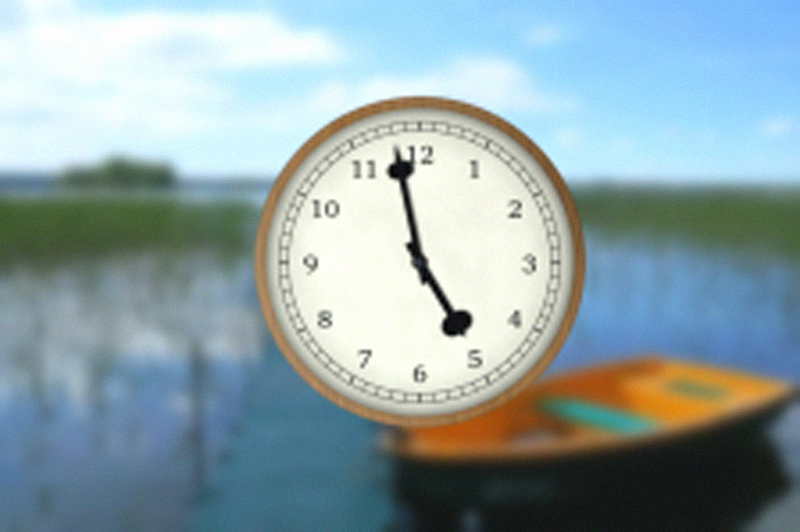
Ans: 4:58
